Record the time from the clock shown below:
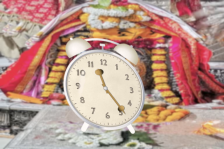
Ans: 11:24
